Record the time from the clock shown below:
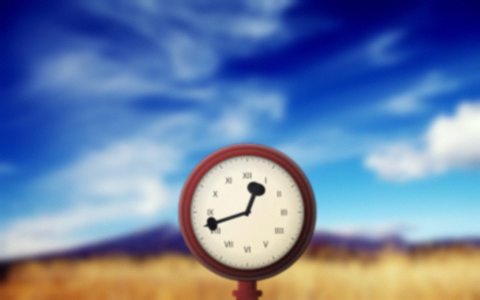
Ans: 12:42
